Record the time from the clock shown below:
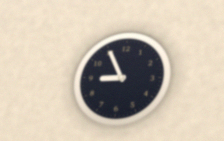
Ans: 8:55
